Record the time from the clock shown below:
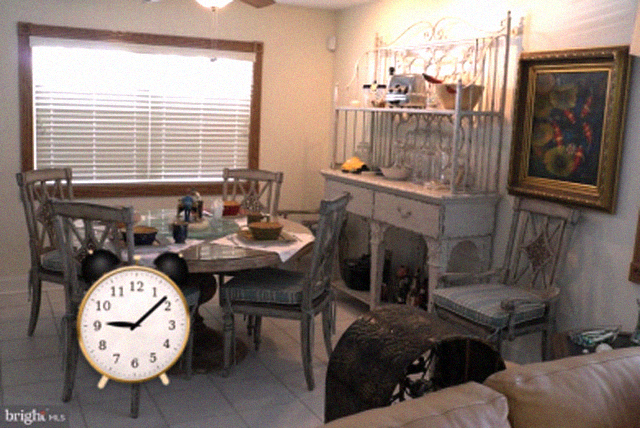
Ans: 9:08
